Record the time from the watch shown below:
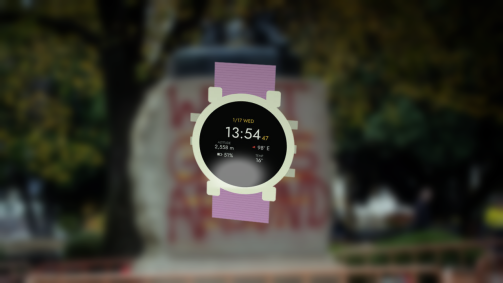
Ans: 13:54
